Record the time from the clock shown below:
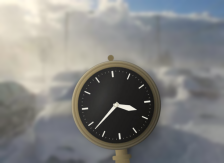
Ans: 3:38
